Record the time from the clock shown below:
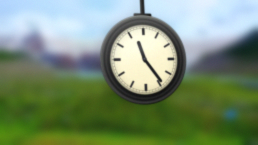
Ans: 11:24
